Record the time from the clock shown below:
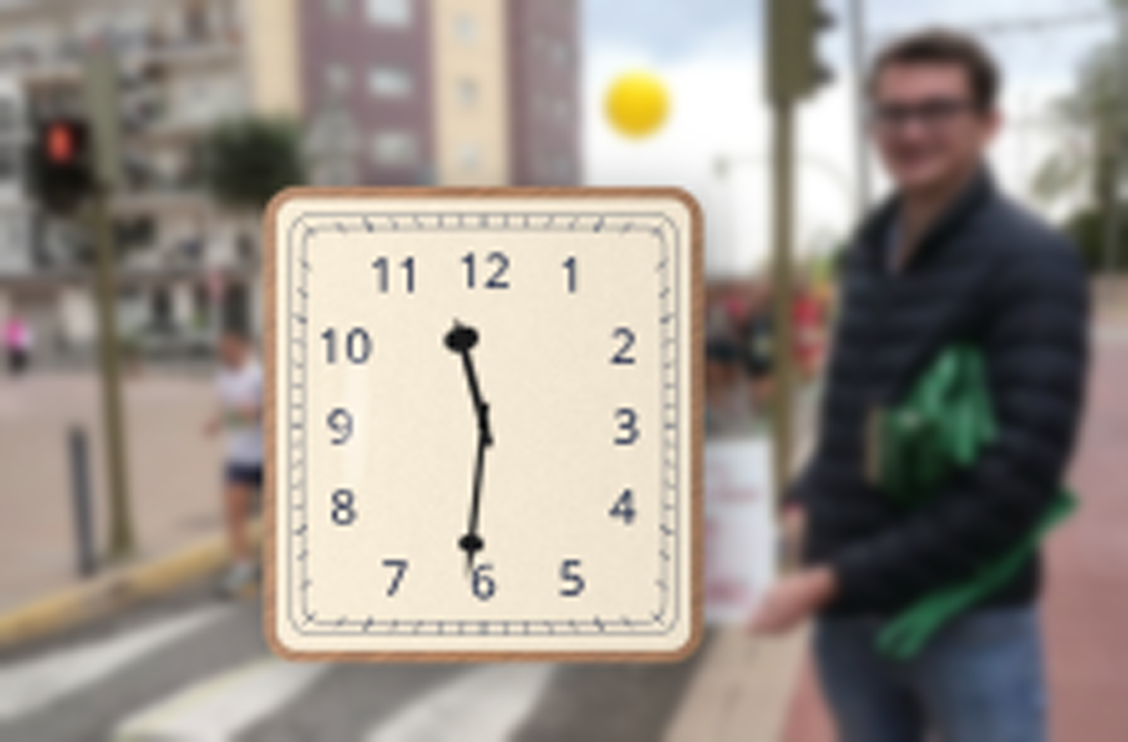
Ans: 11:31
